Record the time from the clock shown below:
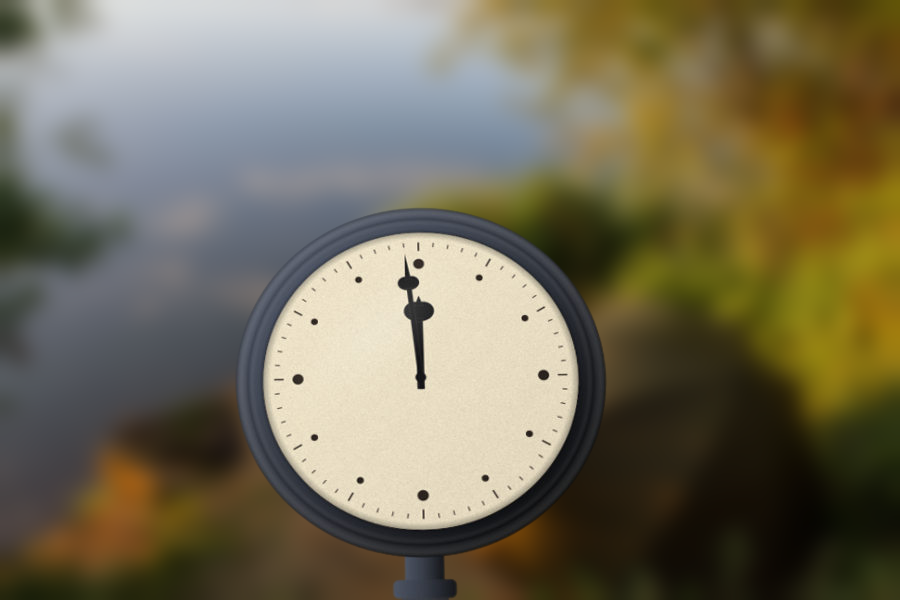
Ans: 11:59
